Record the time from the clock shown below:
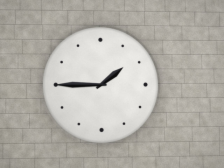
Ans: 1:45
